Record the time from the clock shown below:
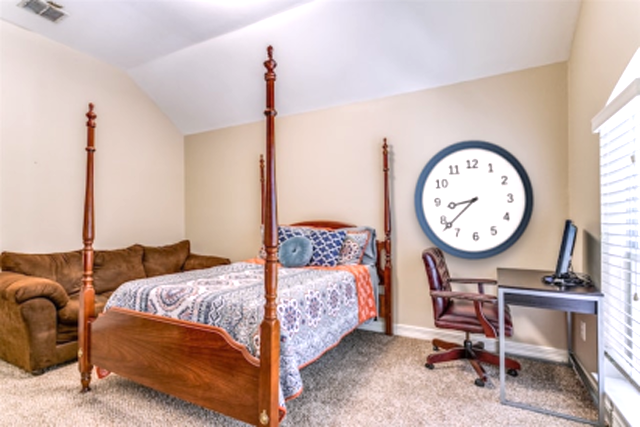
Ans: 8:38
